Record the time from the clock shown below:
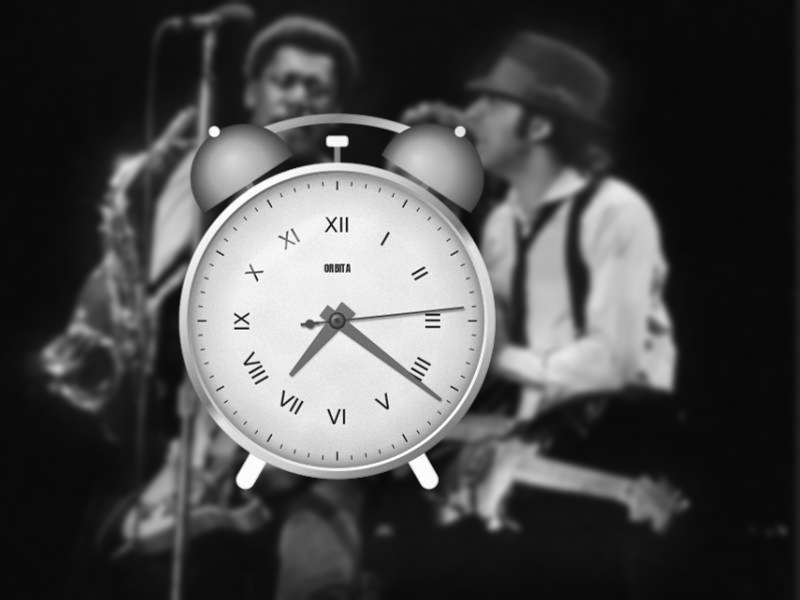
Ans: 7:21:14
